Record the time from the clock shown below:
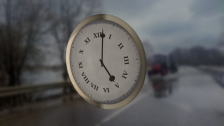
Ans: 5:02
